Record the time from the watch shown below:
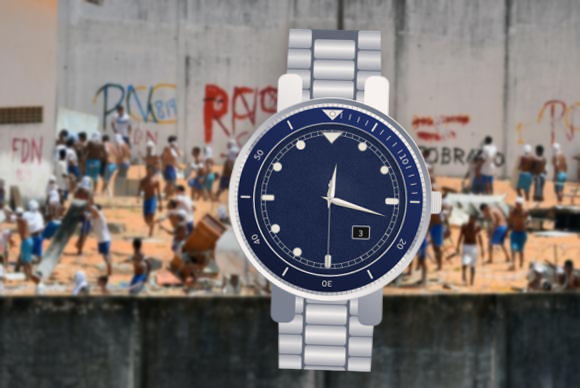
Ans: 12:17:30
